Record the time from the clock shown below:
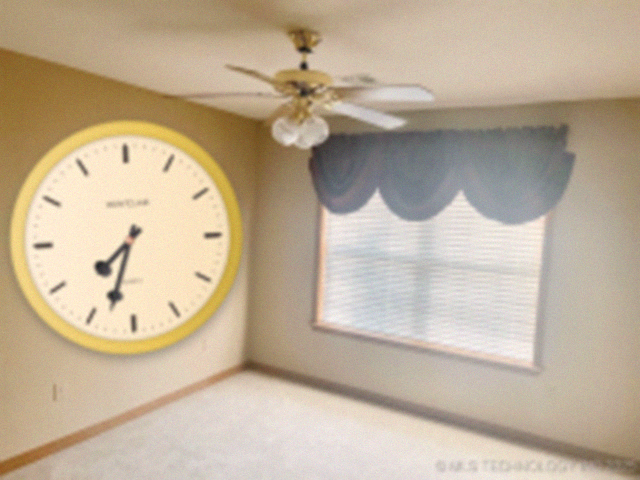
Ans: 7:33
